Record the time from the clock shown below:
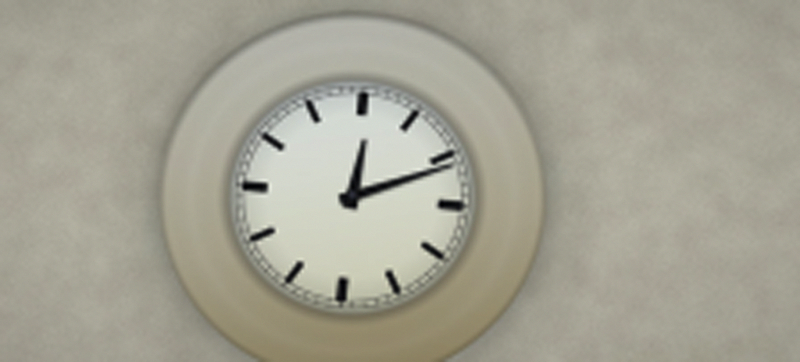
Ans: 12:11
